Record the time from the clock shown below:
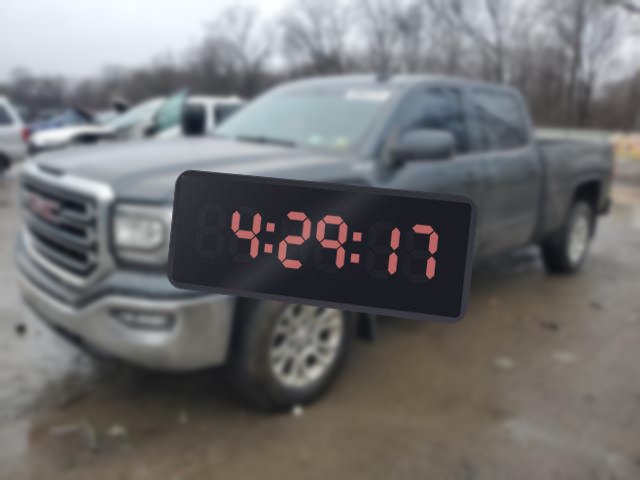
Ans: 4:29:17
